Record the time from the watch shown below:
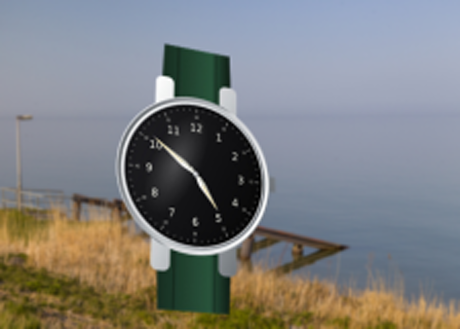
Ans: 4:51
